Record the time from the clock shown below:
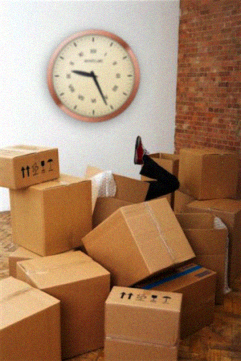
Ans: 9:26
